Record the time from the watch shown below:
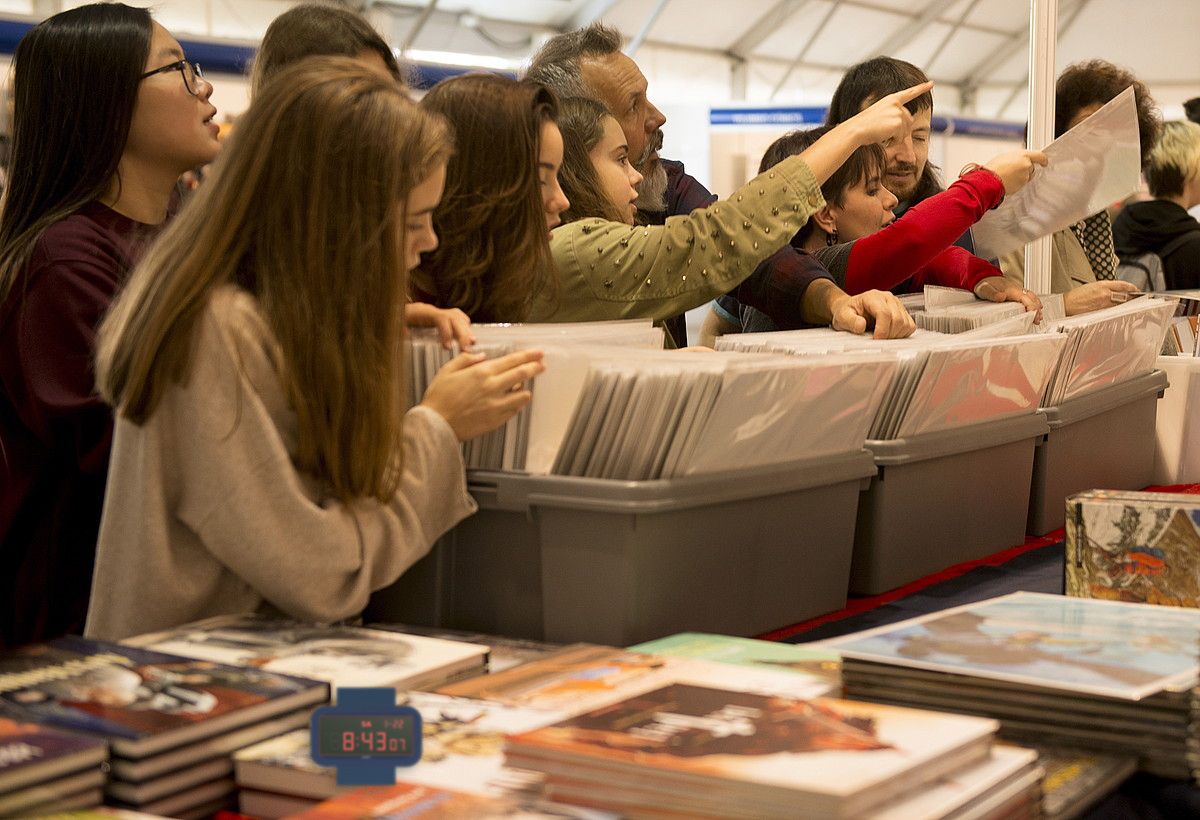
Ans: 8:43
